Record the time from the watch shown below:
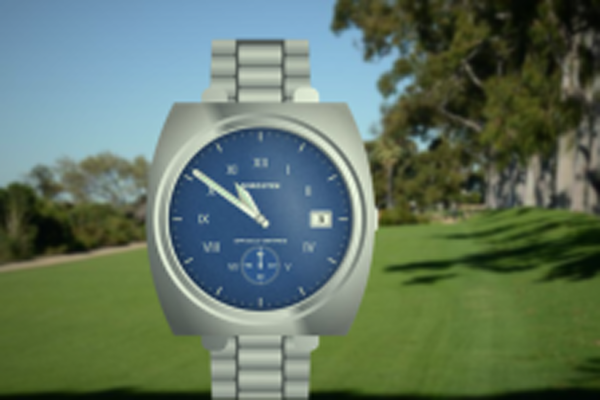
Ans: 10:51
